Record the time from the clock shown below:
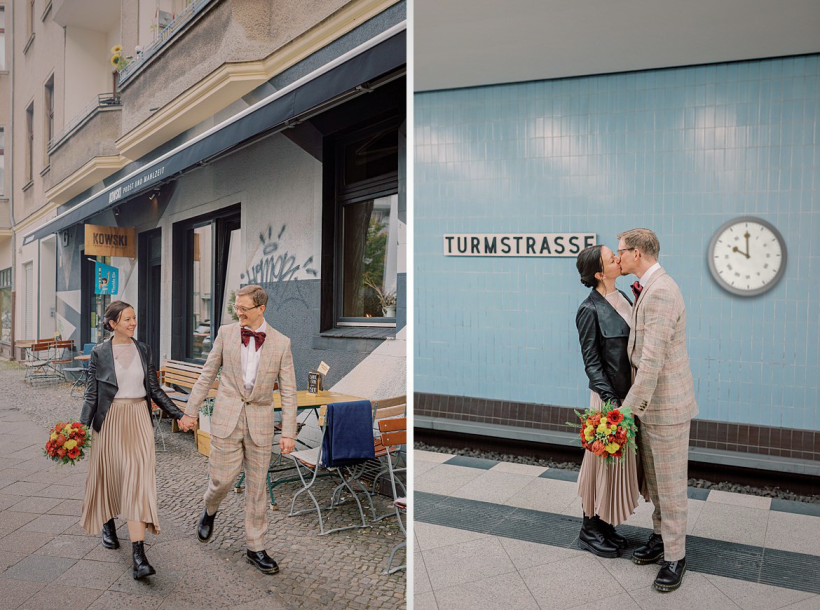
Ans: 10:00
